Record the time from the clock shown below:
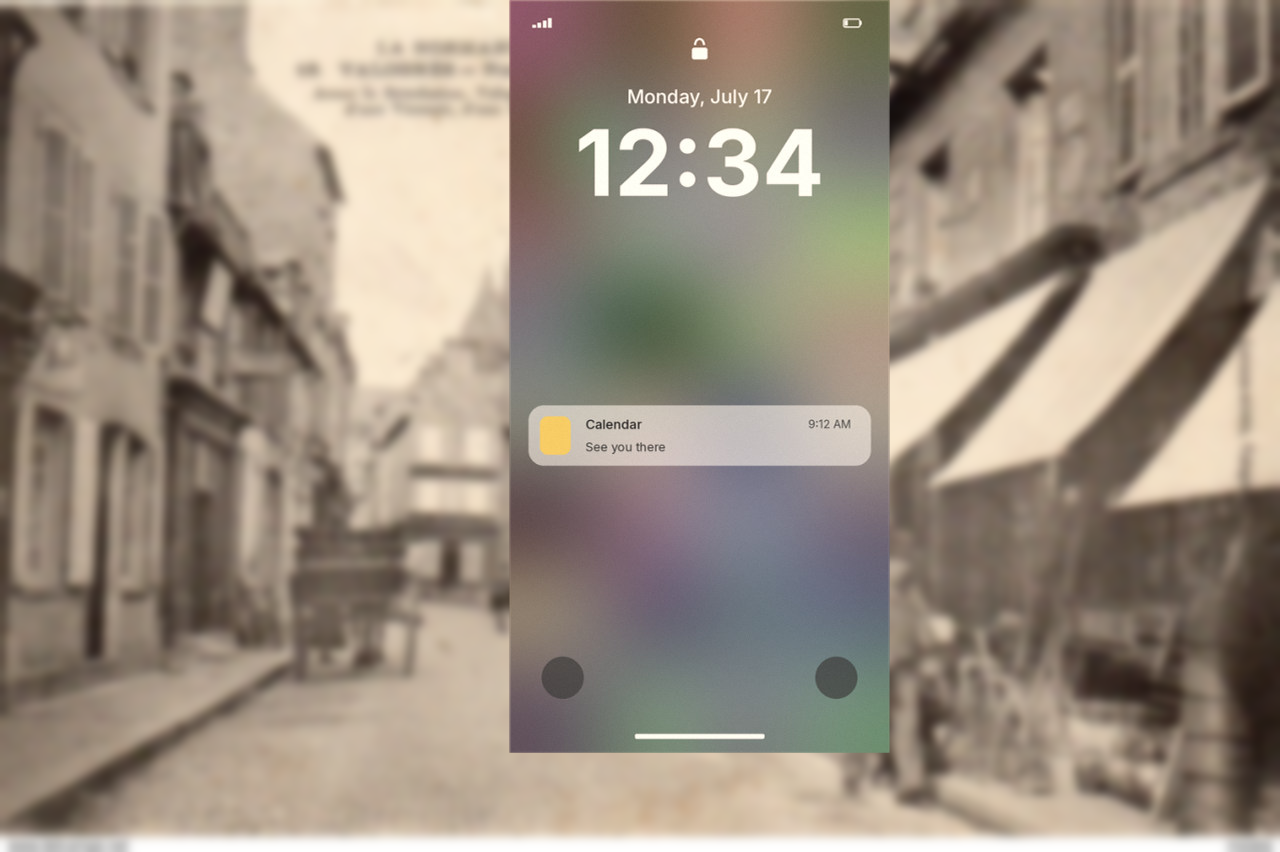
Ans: 12:34
